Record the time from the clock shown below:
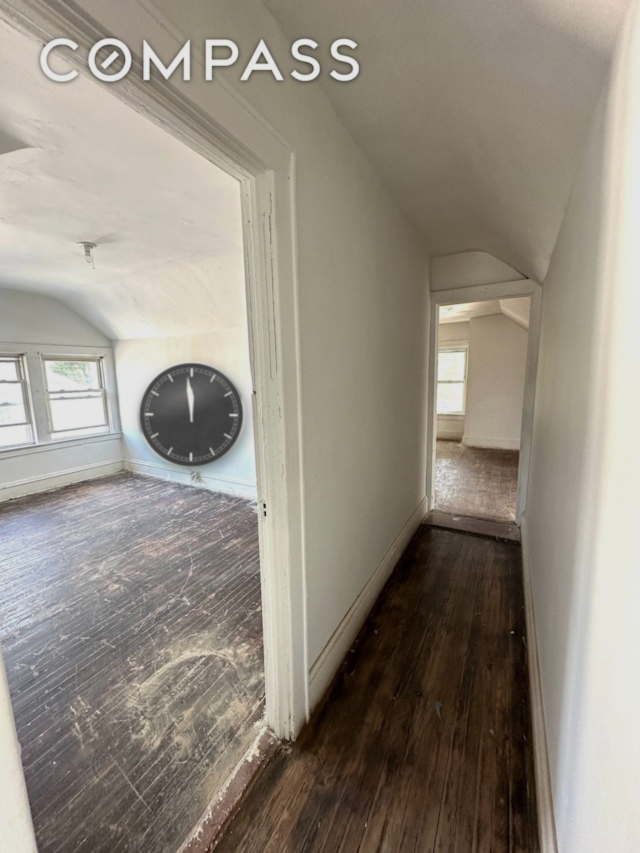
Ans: 11:59
